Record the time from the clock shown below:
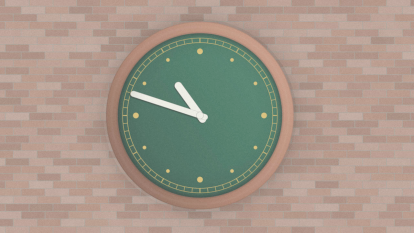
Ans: 10:48
